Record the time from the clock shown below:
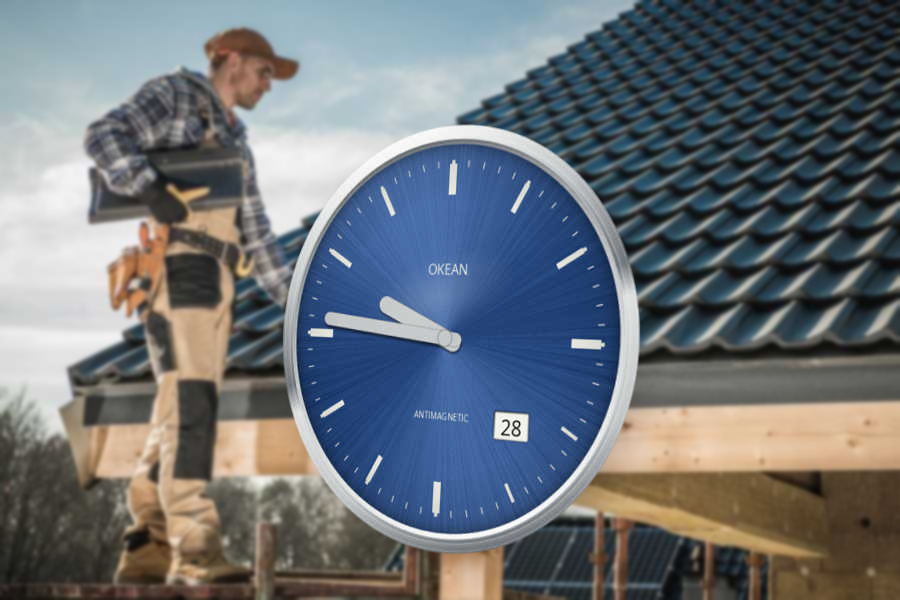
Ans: 9:46
